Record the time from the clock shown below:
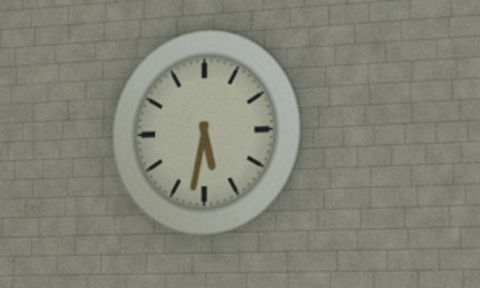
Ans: 5:32
